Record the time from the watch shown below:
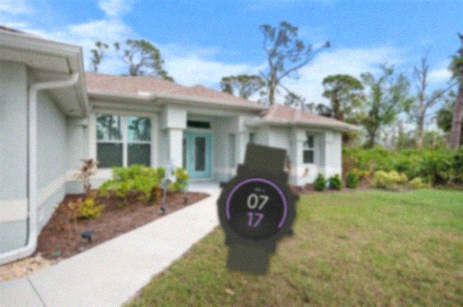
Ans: 7:17
